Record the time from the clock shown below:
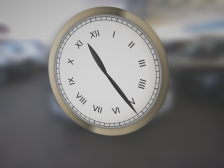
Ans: 11:26
